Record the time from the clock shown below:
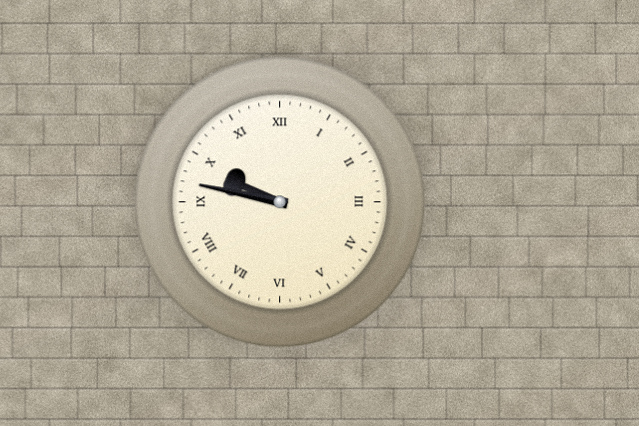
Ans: 9:47
